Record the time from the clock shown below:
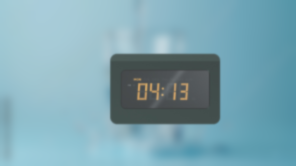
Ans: 4:13
